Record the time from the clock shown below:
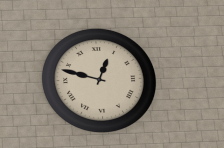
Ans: 12:48
